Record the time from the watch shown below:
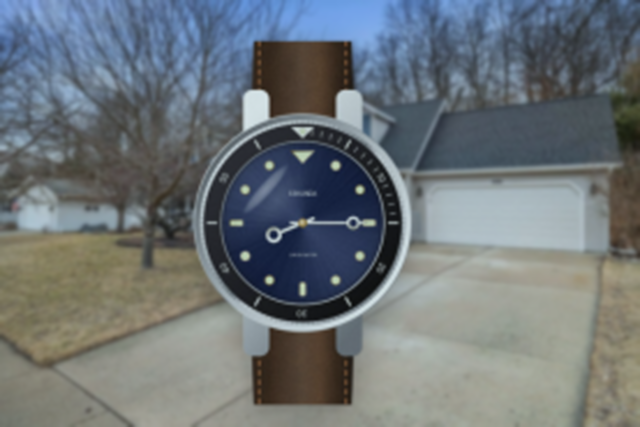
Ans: 8:15
